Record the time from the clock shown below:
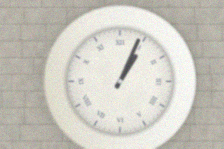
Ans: 1:04
